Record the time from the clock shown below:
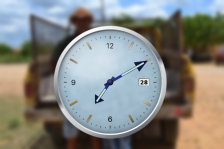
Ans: 7:10
